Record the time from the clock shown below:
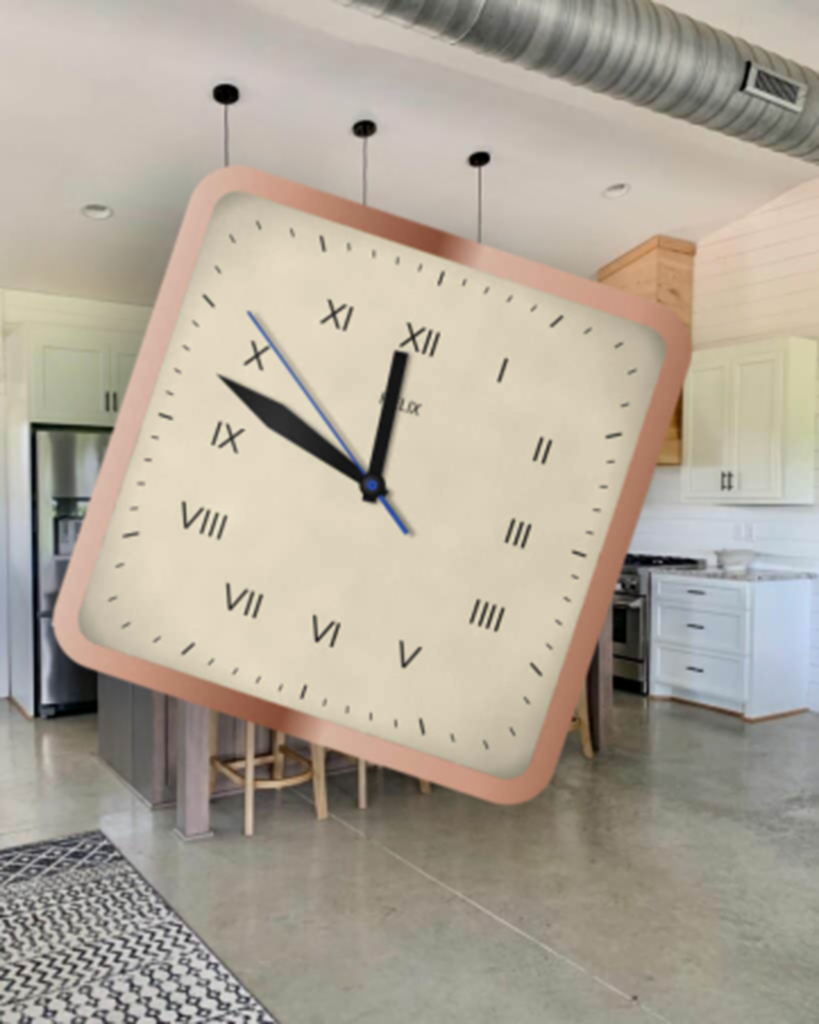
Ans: 11:47:51
